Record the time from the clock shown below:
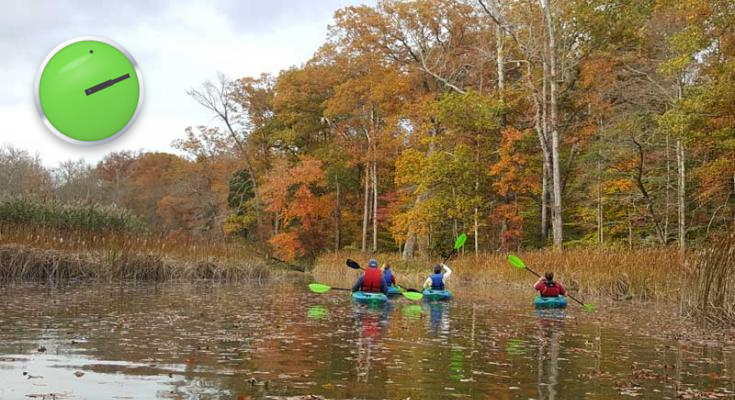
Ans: 2:11
